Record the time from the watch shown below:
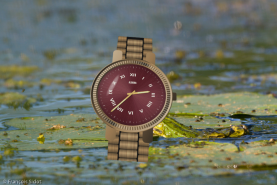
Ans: 2:37
